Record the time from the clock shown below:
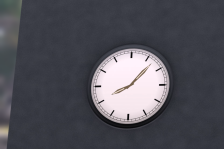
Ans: 8:07
